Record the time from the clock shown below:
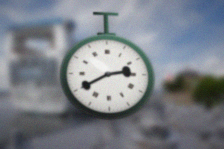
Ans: 2:40
